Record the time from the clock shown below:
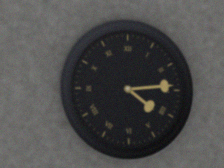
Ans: 4:14
